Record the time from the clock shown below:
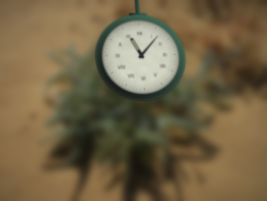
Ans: 11:07
